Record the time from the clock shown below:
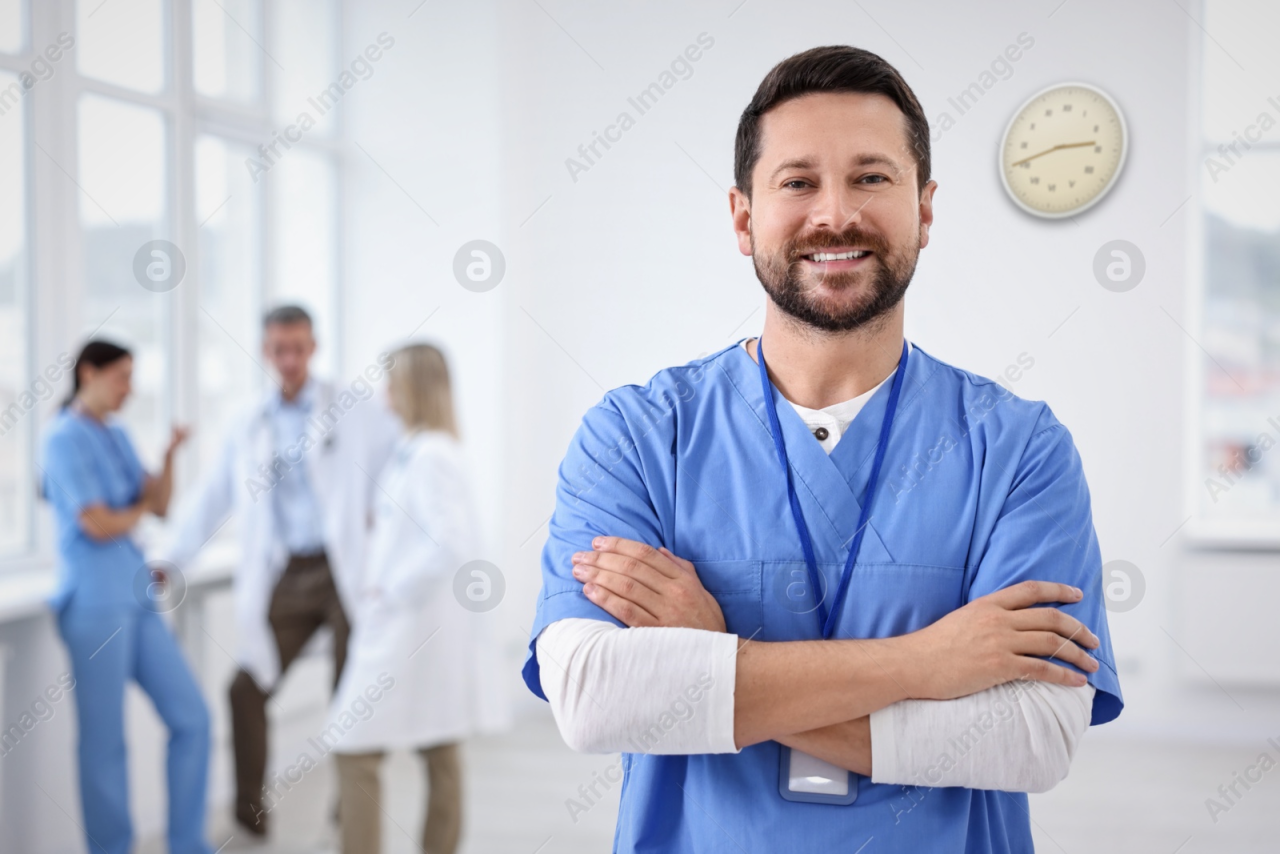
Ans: 2:41
